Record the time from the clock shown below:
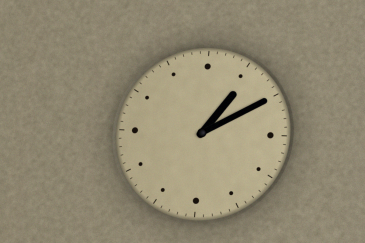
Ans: 1:10
